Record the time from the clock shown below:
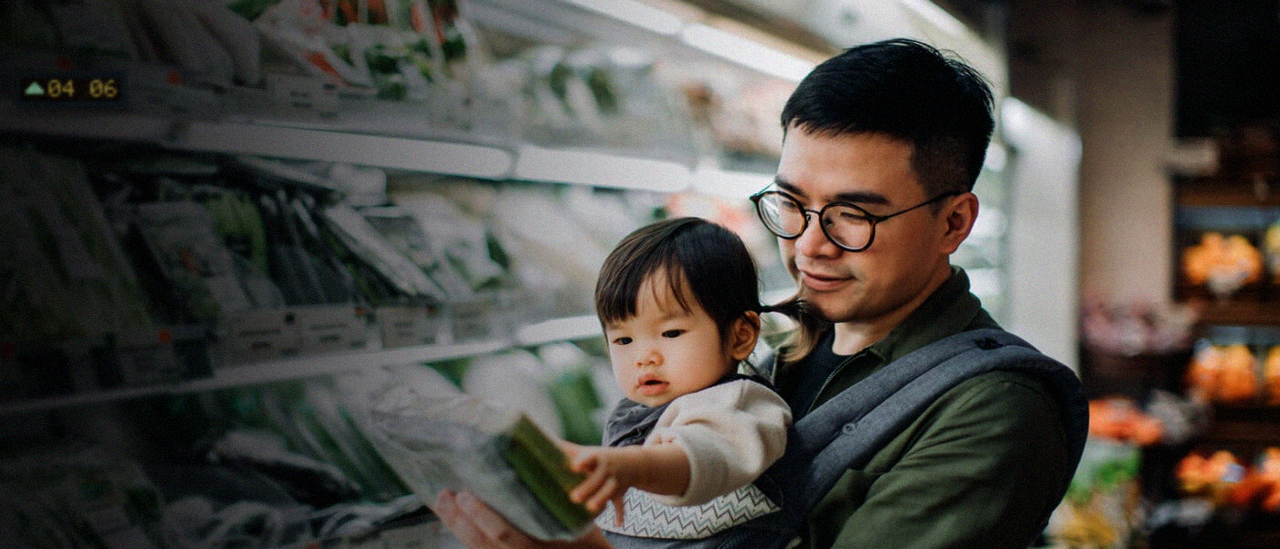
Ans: 4:06
